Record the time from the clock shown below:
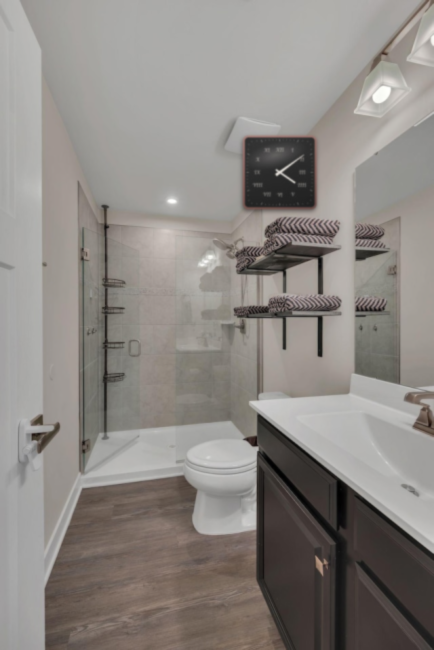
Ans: 4:09
